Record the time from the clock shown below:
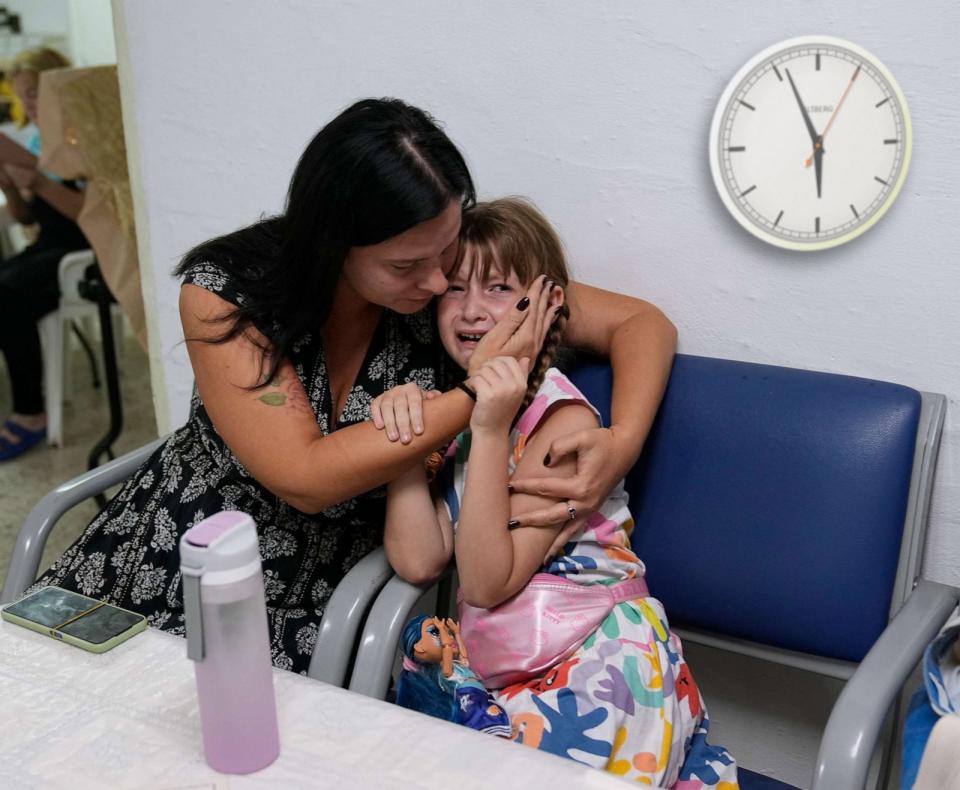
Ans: 5:56:05
